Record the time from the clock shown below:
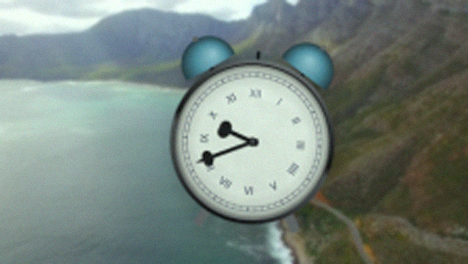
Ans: 9:41
